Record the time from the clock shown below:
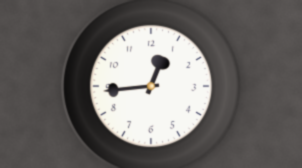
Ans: 12:44
